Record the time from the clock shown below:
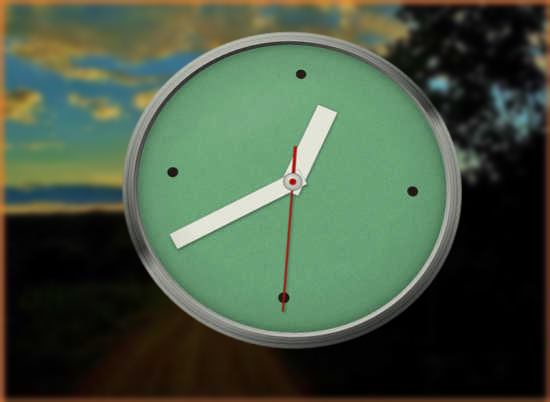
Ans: 12:39:30
